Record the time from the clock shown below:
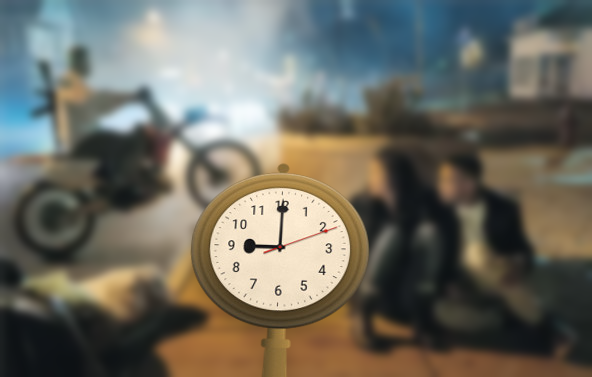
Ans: 9:00:11
